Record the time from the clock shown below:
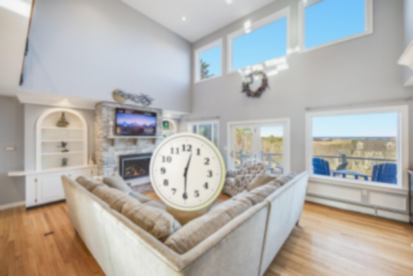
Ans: 12:30
